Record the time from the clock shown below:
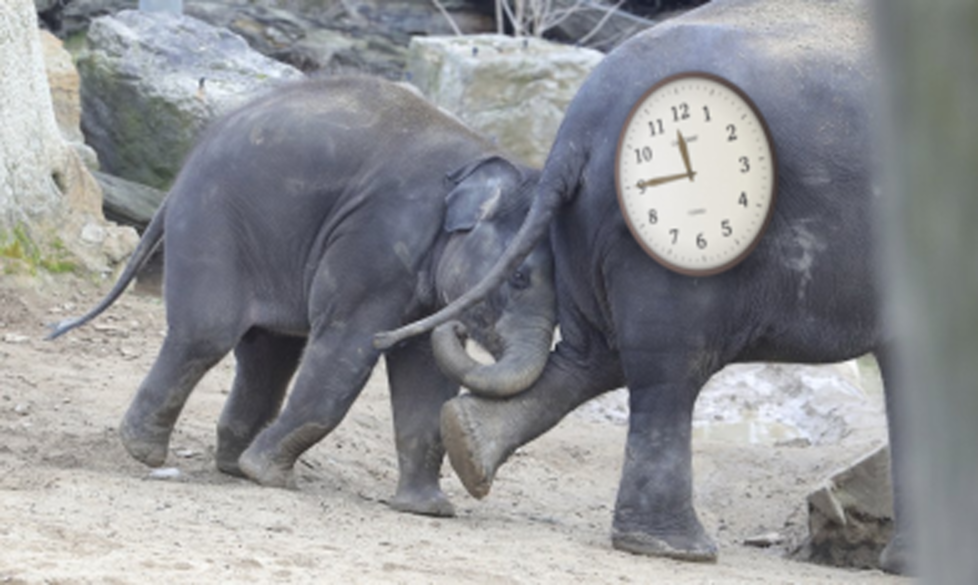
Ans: 11:45
